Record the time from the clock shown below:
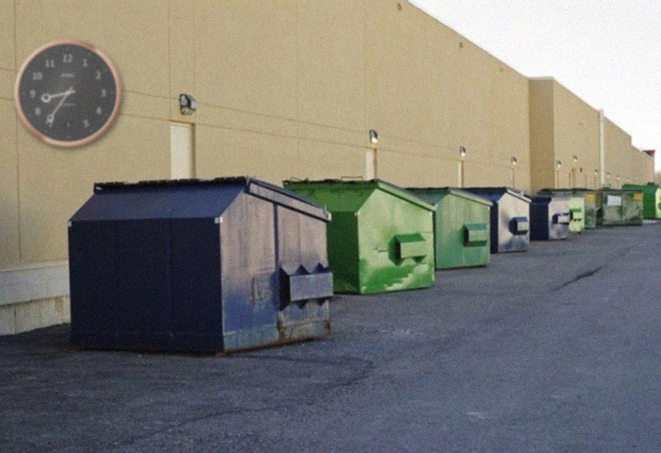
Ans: 8:36
